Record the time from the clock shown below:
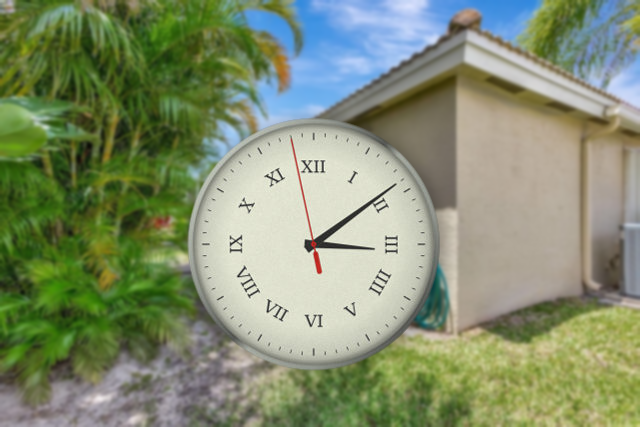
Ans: 3:08:58
